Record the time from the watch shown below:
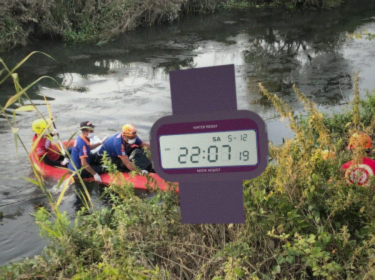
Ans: 22:07:19
